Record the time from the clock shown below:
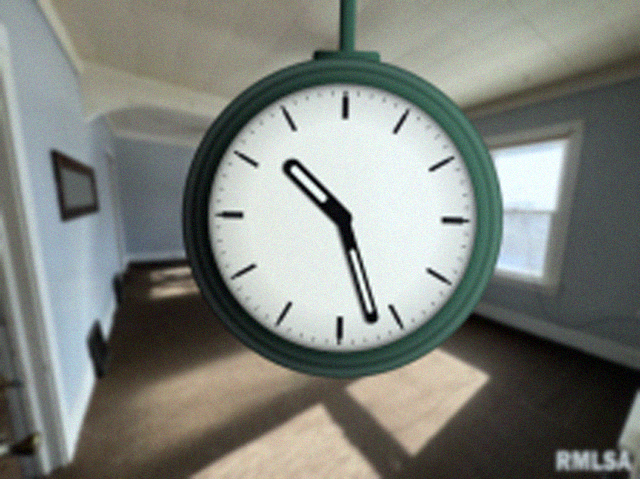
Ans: 10:27
